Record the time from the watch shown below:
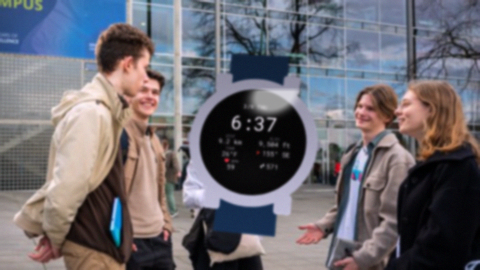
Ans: 6:37
